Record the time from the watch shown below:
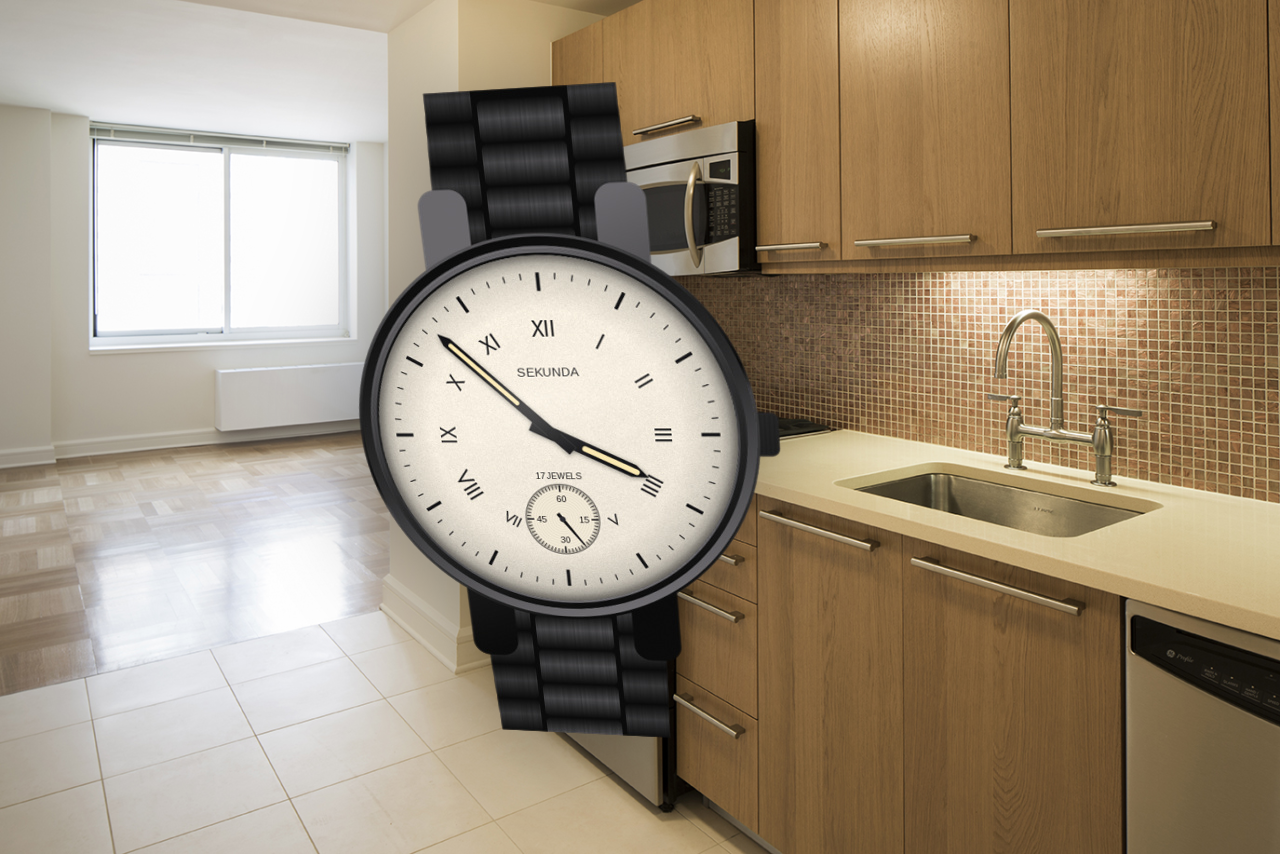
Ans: 3:52:24
